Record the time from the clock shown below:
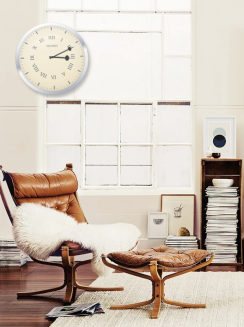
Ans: 3:11
